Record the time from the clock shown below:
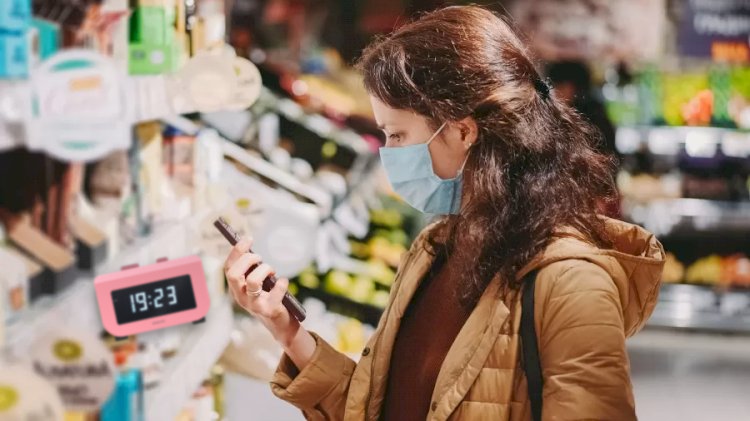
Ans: 19:23
